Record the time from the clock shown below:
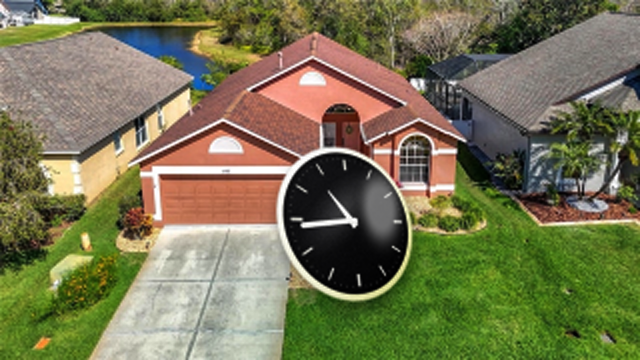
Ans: 10:44
